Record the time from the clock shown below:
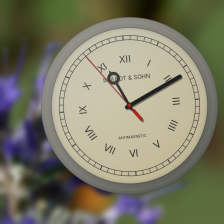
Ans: 11:10:54
